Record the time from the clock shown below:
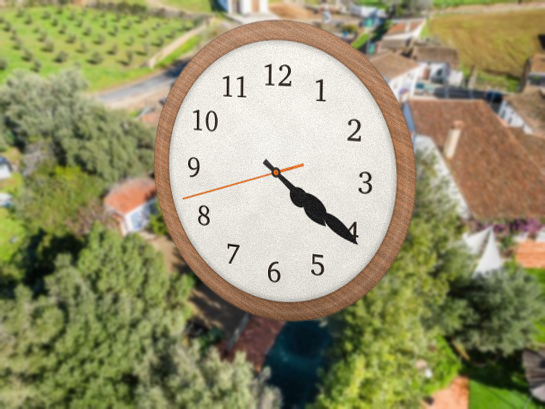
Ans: 4:20:42
